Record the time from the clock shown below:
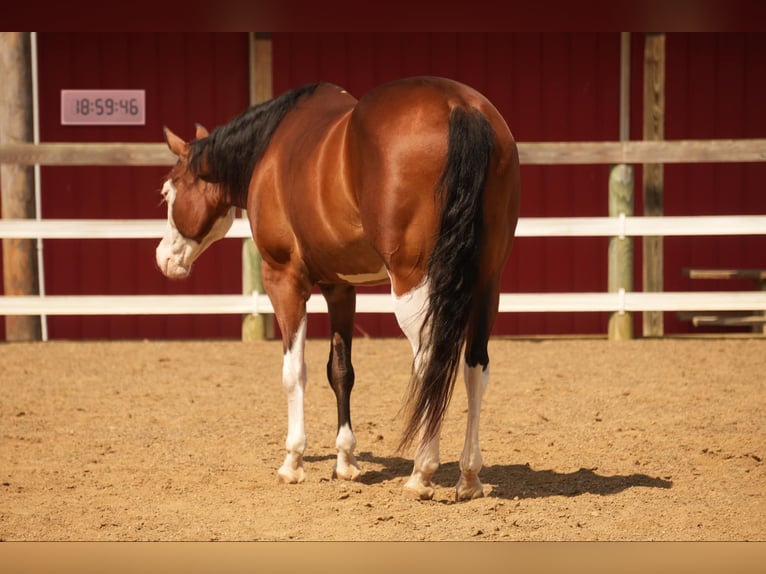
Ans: 18:59:46
